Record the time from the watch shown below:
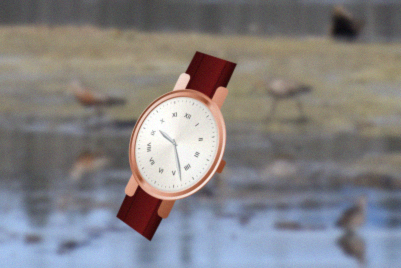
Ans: 9:23
